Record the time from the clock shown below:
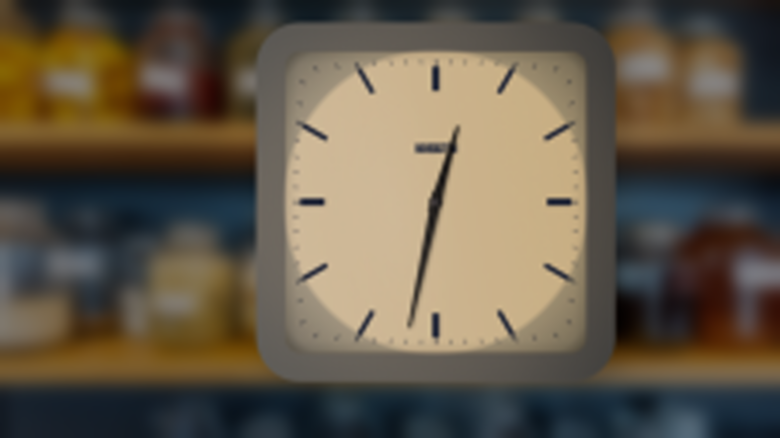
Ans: 12:32
